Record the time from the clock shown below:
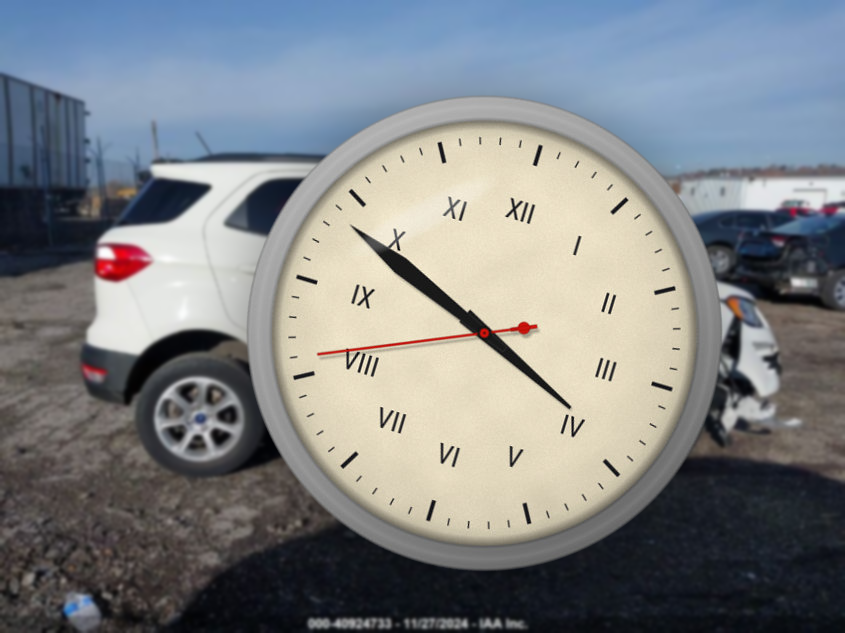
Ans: 3:48:41
